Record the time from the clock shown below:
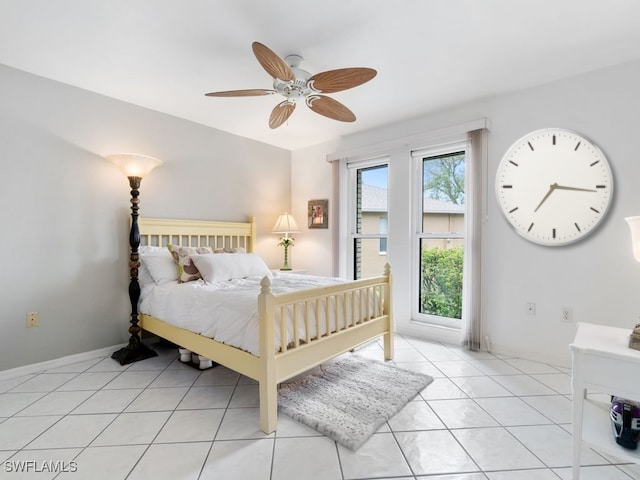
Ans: 7:16
